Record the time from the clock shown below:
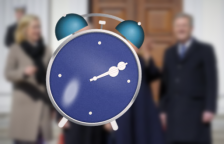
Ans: 2:10
